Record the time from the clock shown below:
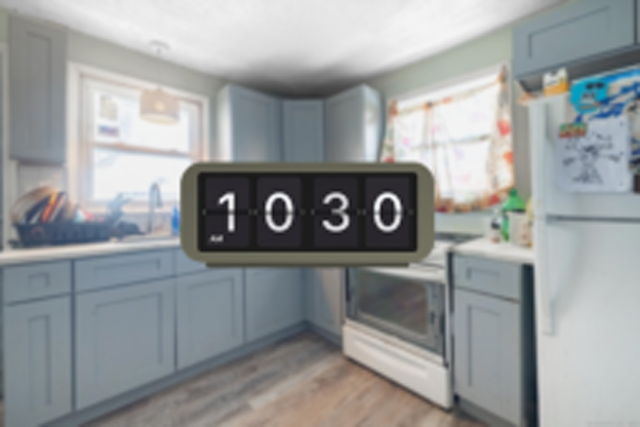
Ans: 10:30
